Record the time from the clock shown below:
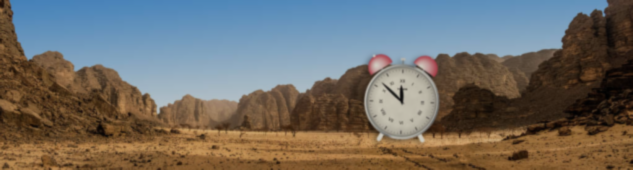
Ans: 11:52
